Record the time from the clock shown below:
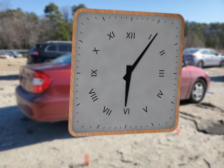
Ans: 6:06
